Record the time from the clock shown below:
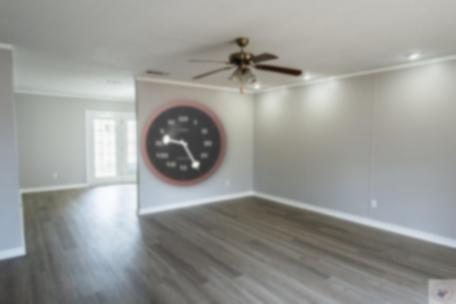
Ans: 9:25
